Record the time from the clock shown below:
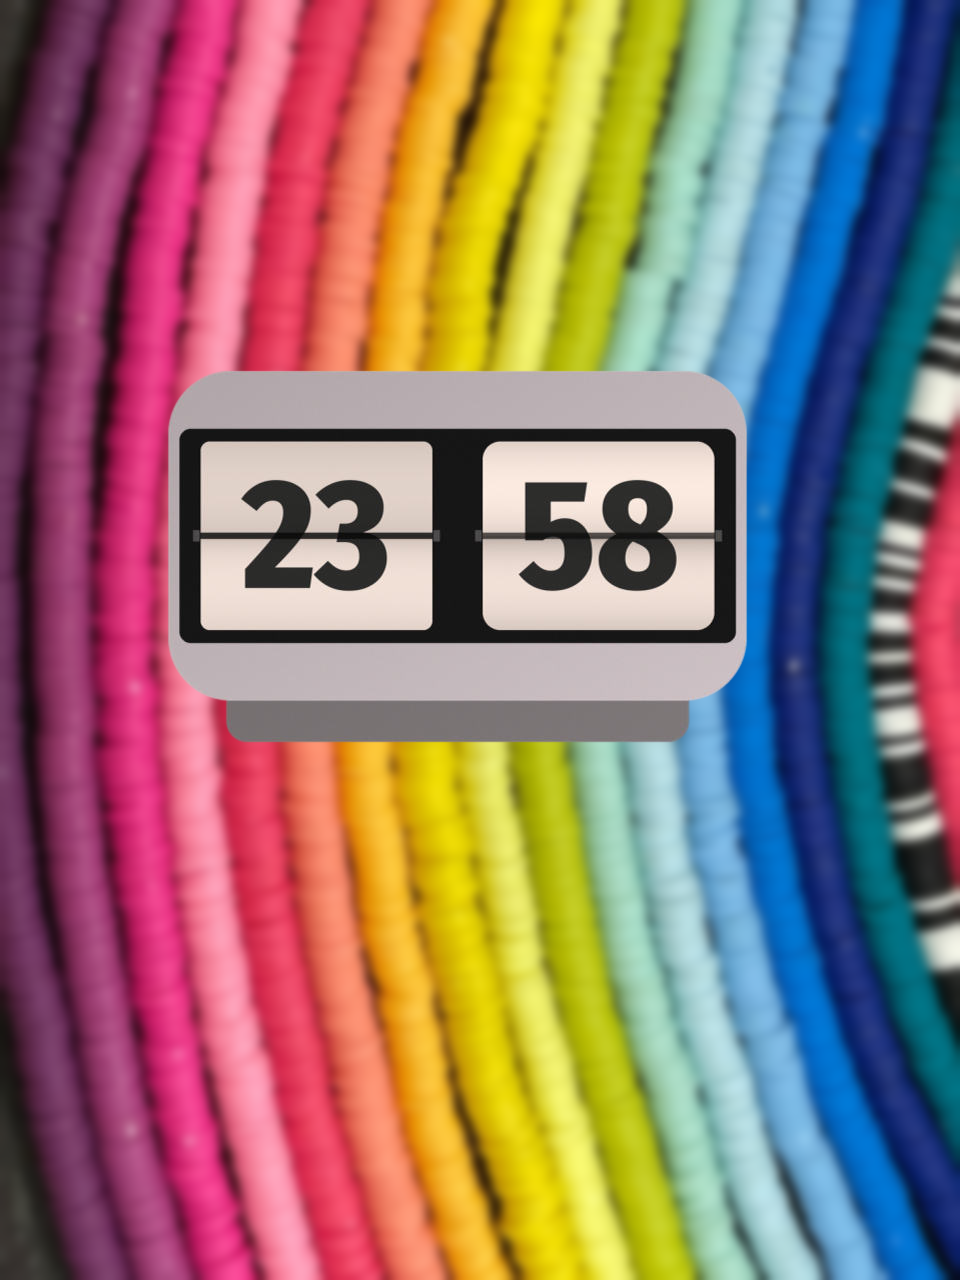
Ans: 23:58
